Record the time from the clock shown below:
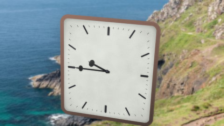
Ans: 9:45
